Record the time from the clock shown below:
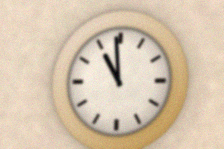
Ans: 10:59
